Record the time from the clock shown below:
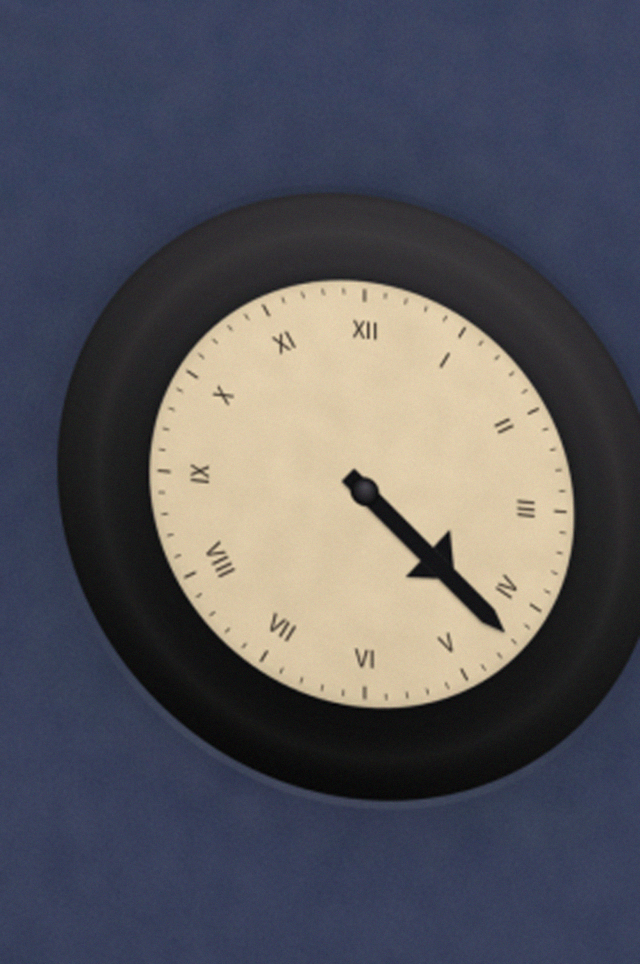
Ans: 4:22
